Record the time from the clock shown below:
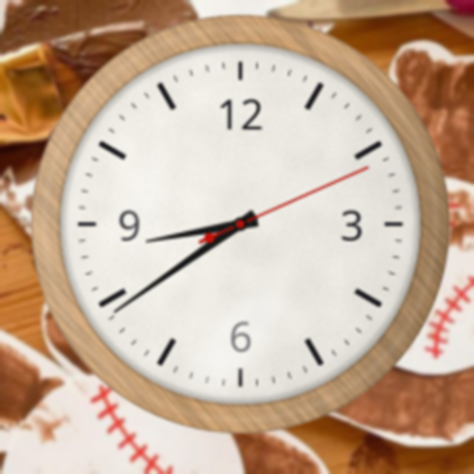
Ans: 8:39:11
